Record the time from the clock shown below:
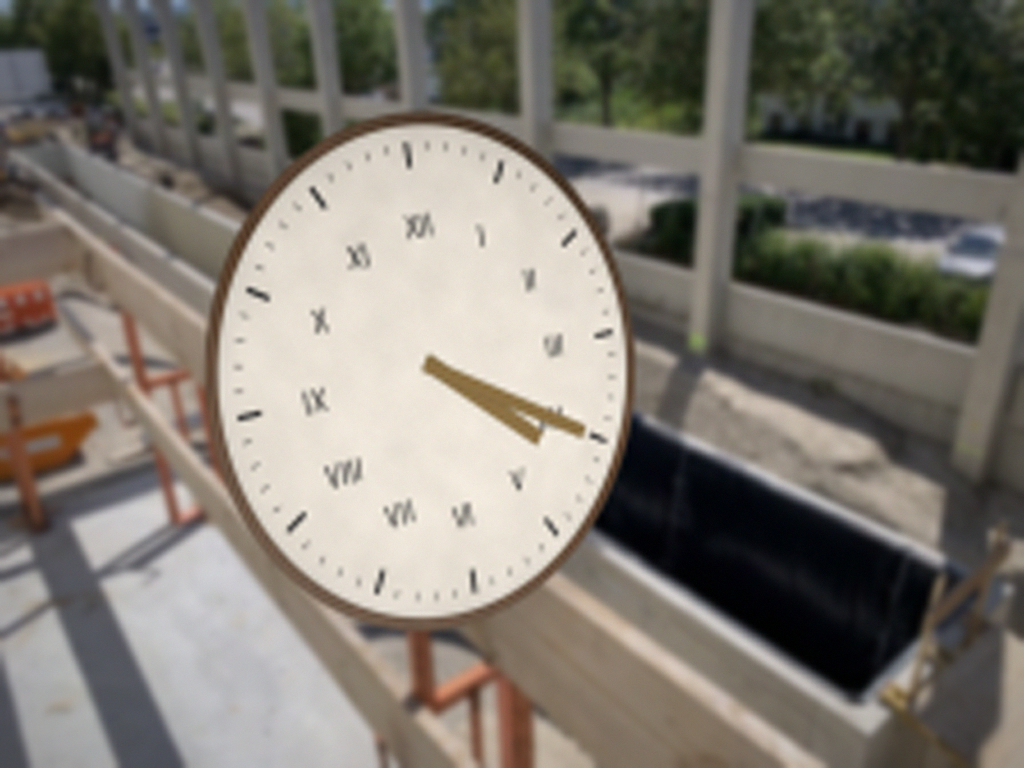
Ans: 4:20
